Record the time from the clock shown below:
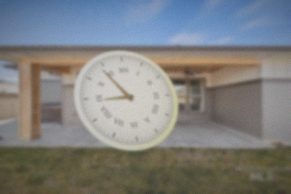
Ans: 8:54
